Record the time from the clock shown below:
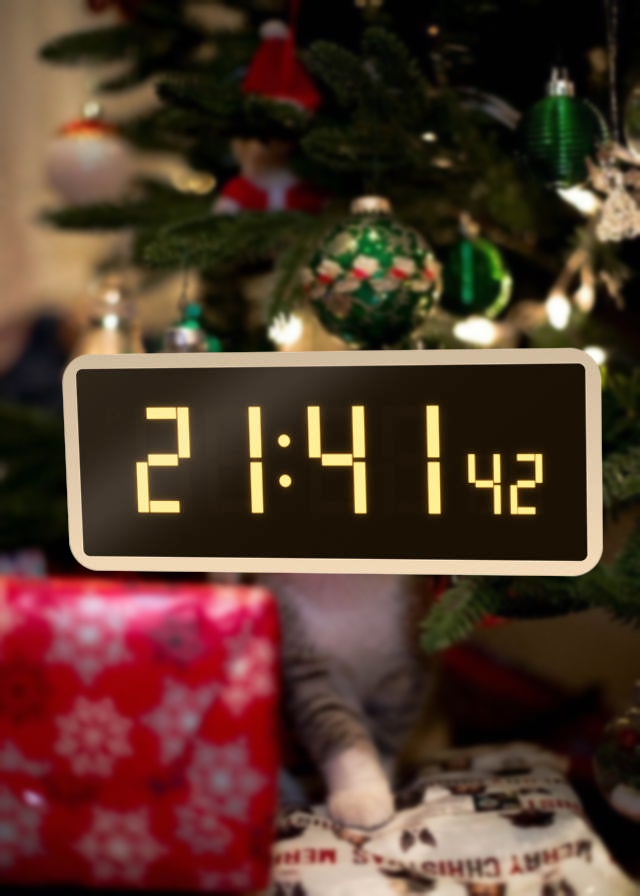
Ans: 21:41:42
